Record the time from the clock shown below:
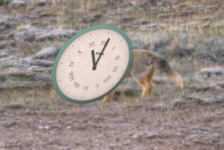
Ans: 11:01
